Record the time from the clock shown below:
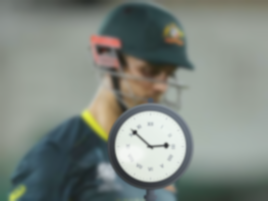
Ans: 2:52
